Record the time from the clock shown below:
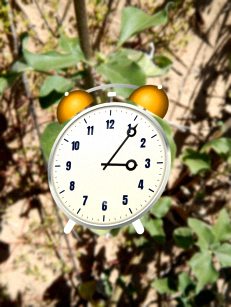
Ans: 3:06
